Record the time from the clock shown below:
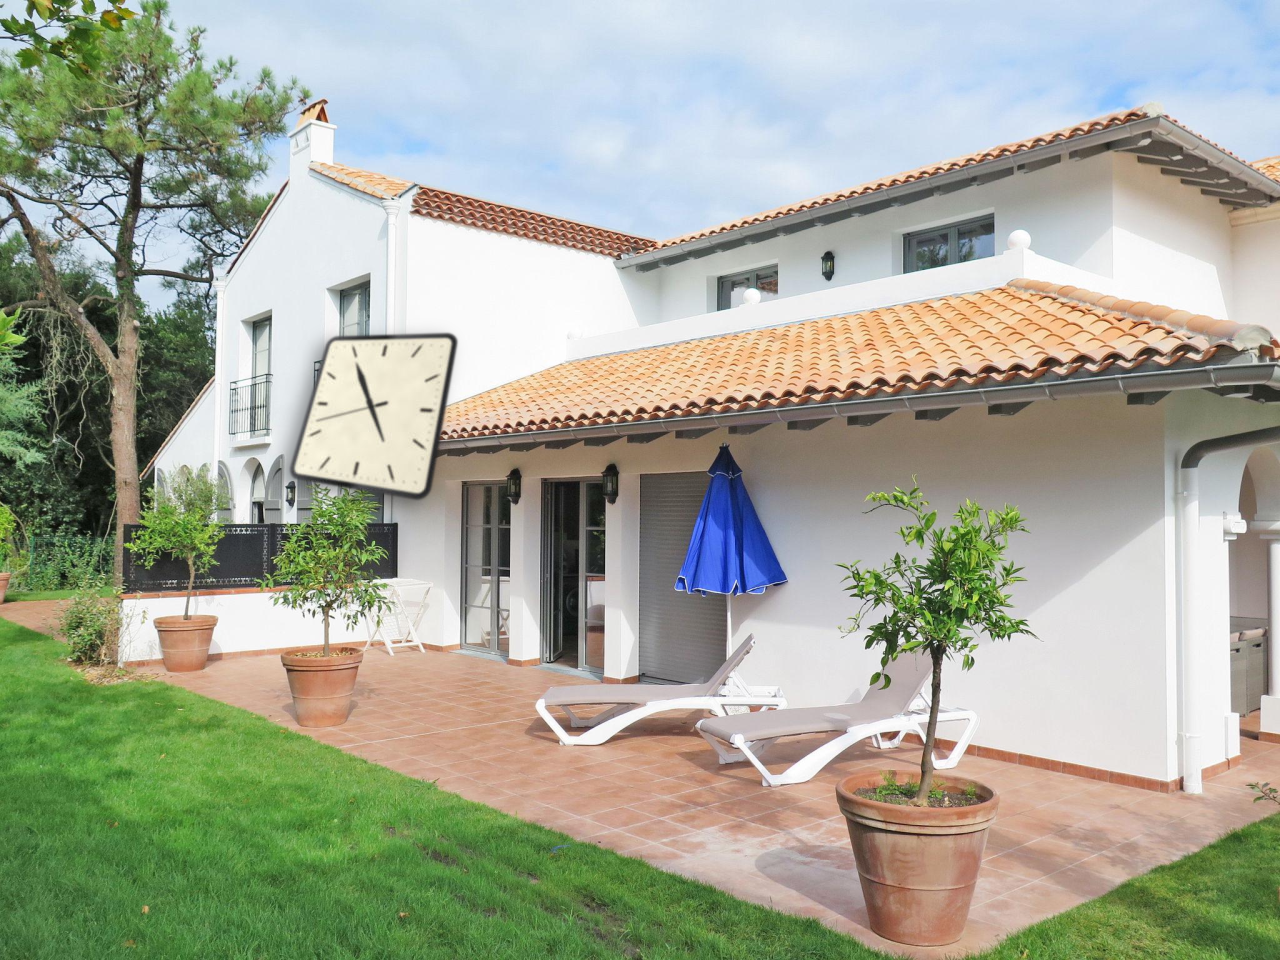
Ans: 4:54:42
